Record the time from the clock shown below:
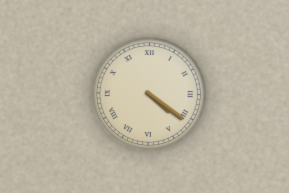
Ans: 4:21
